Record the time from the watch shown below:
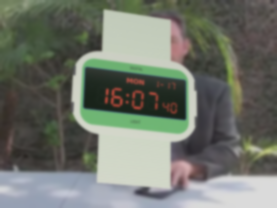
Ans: 16:07
